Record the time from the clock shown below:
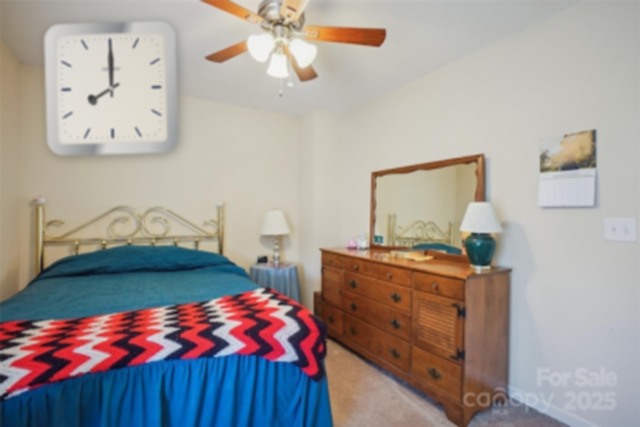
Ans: 8:00
